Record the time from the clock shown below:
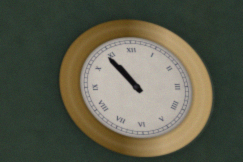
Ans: 10:54
